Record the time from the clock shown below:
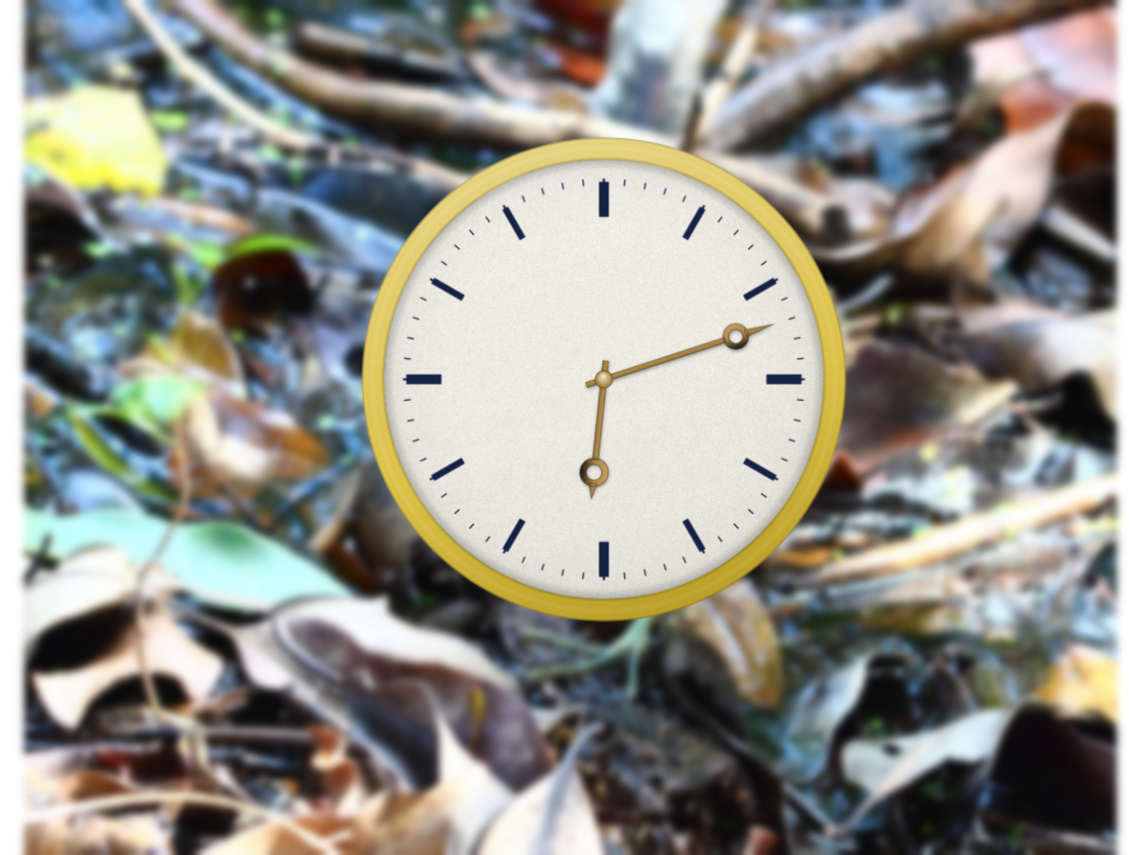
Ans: 6:12
